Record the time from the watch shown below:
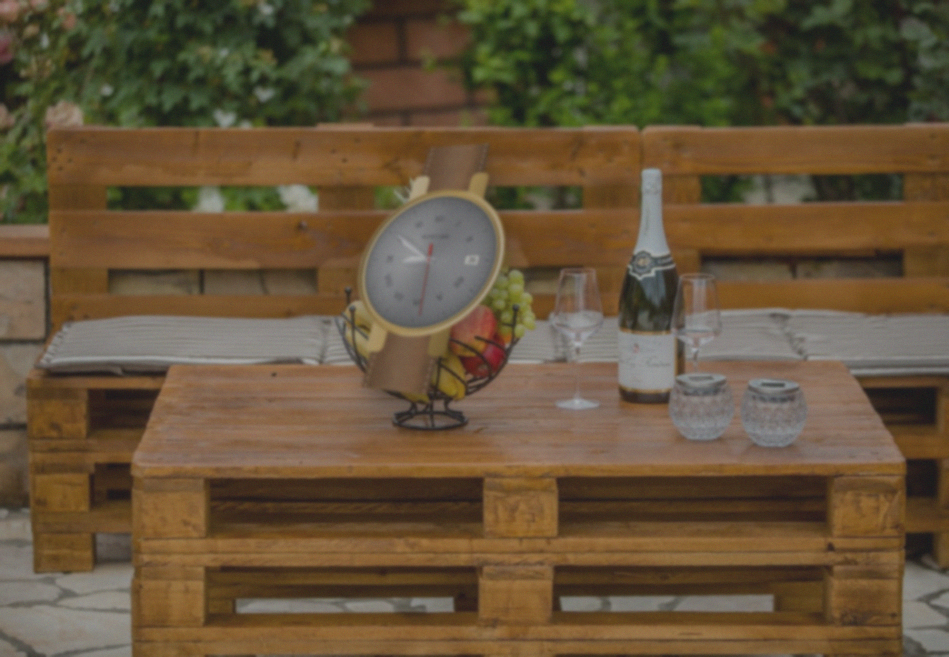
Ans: 8:50:29
